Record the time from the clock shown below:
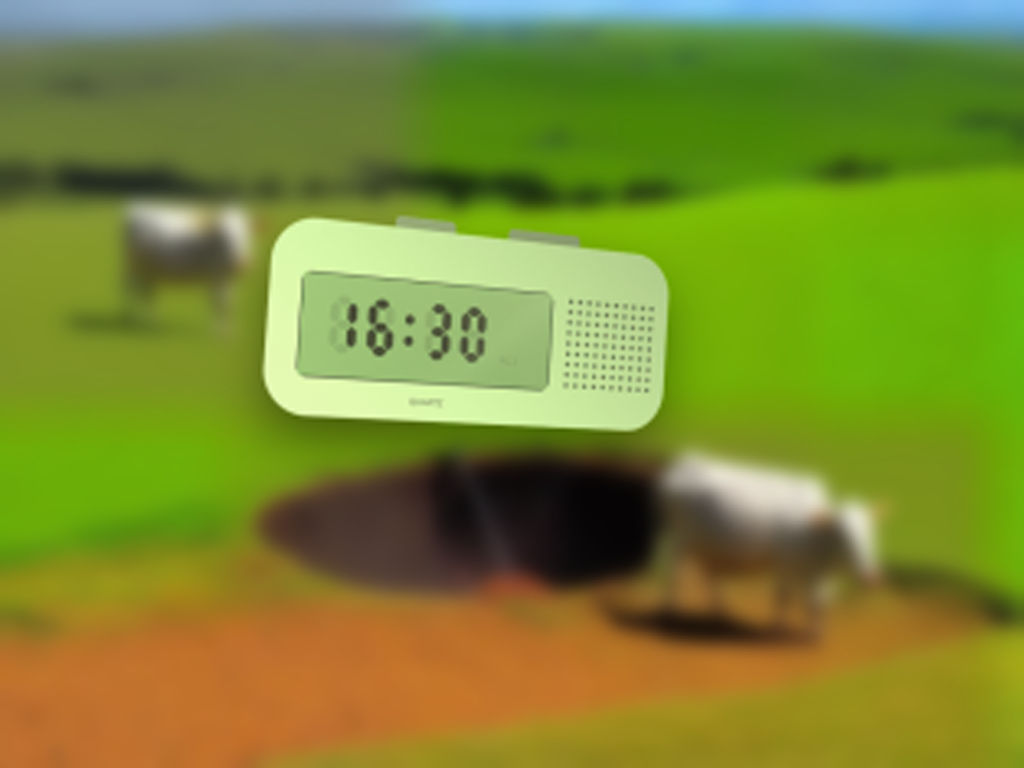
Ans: 16:30
